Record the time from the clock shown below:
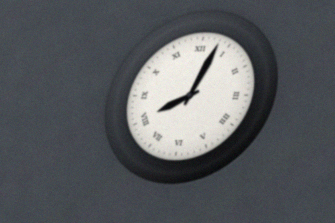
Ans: 8:03
